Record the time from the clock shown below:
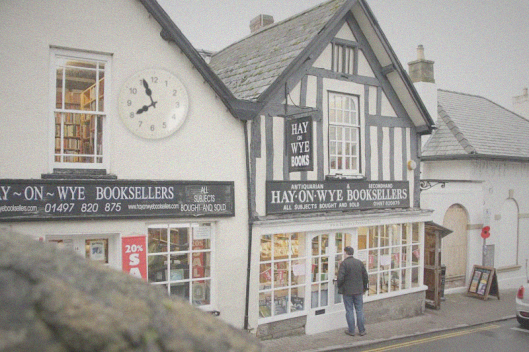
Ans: 7:56
